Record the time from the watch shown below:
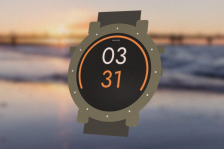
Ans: 3:31
